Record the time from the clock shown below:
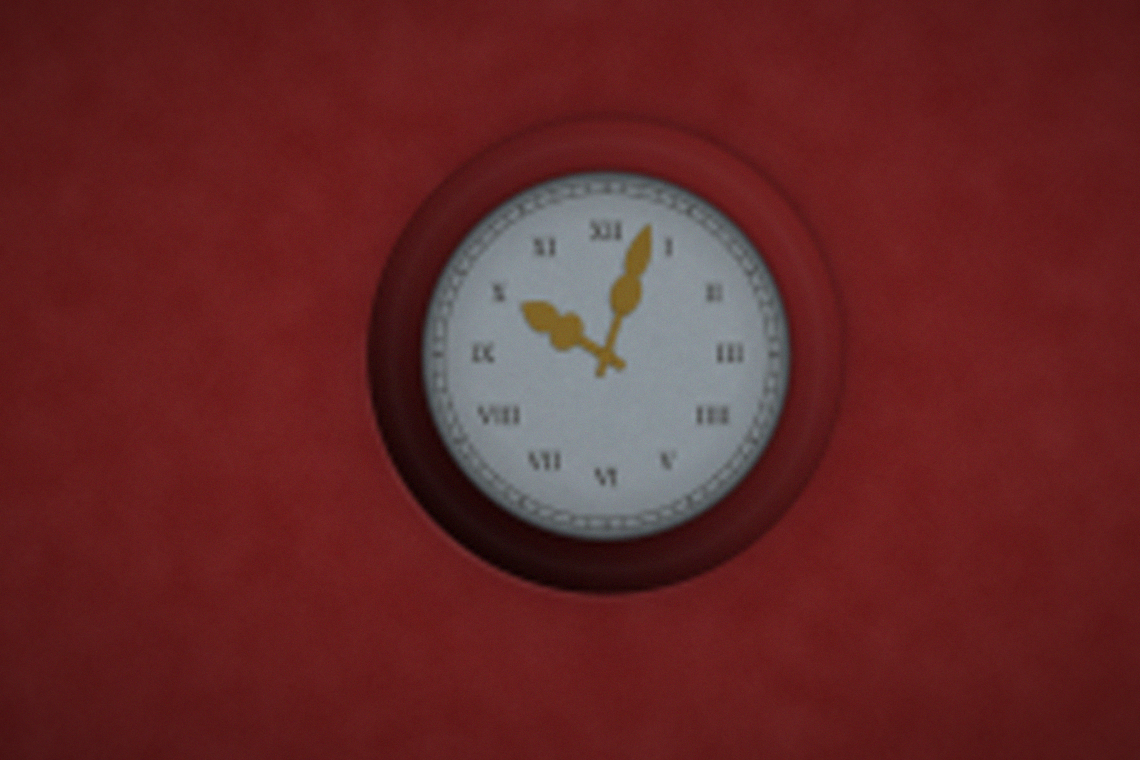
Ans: 10:03
